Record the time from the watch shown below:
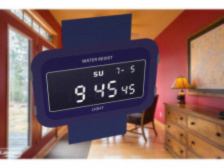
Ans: 9:45:45
